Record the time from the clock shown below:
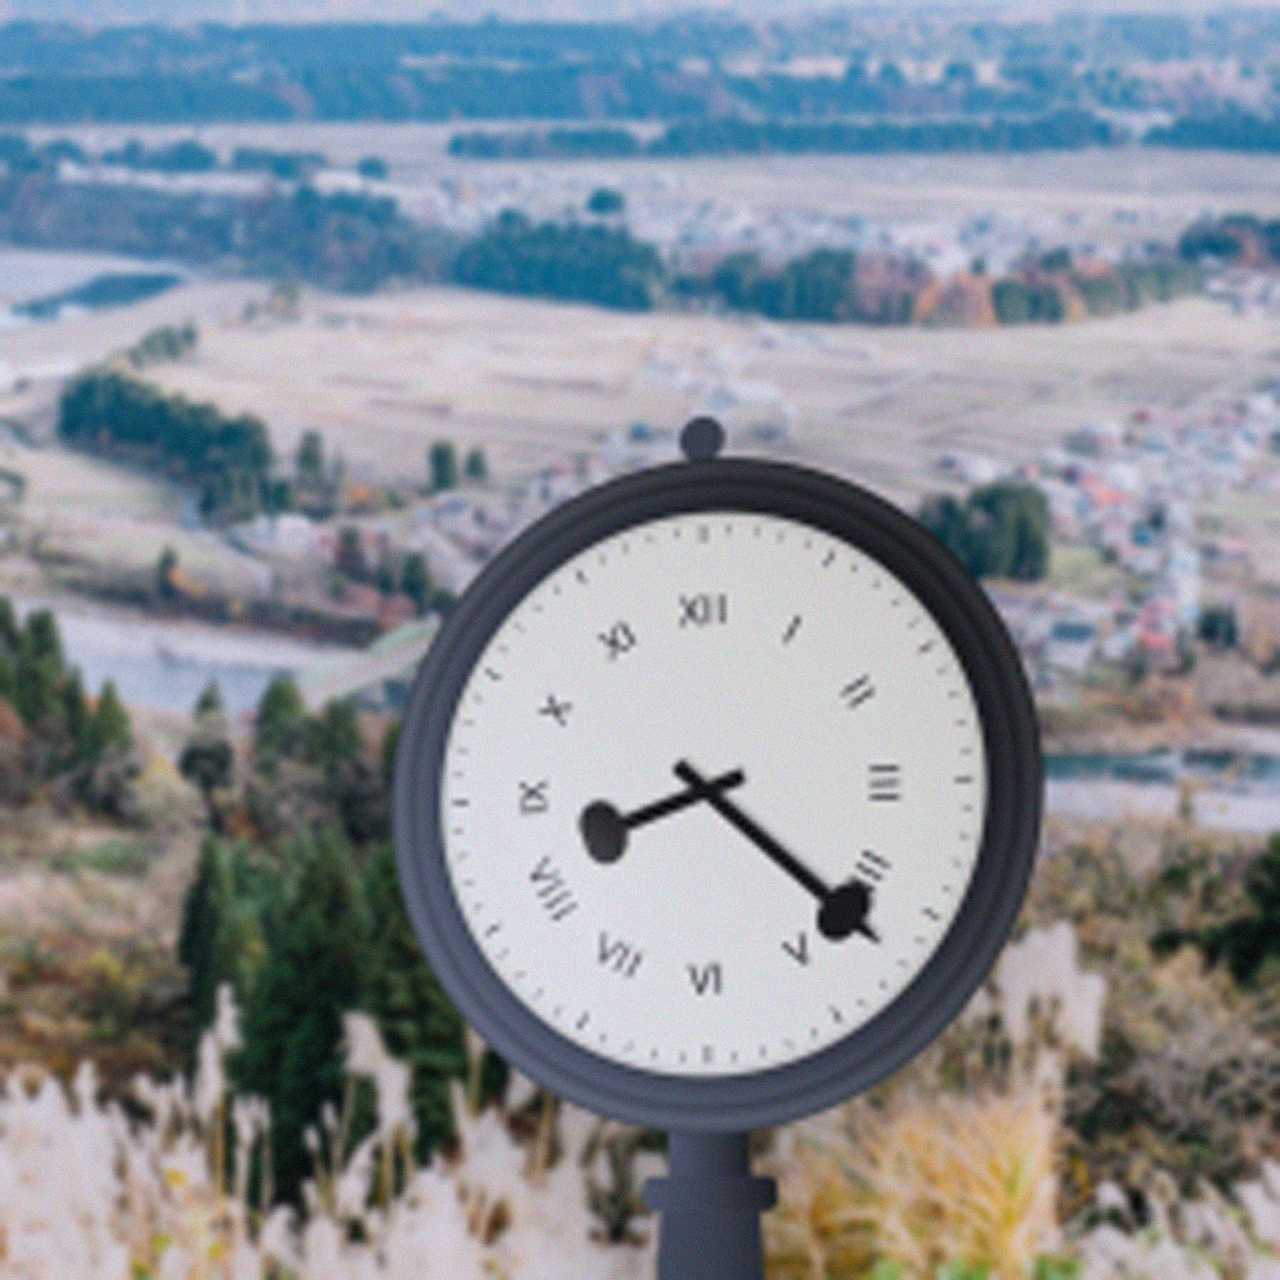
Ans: 8:22
